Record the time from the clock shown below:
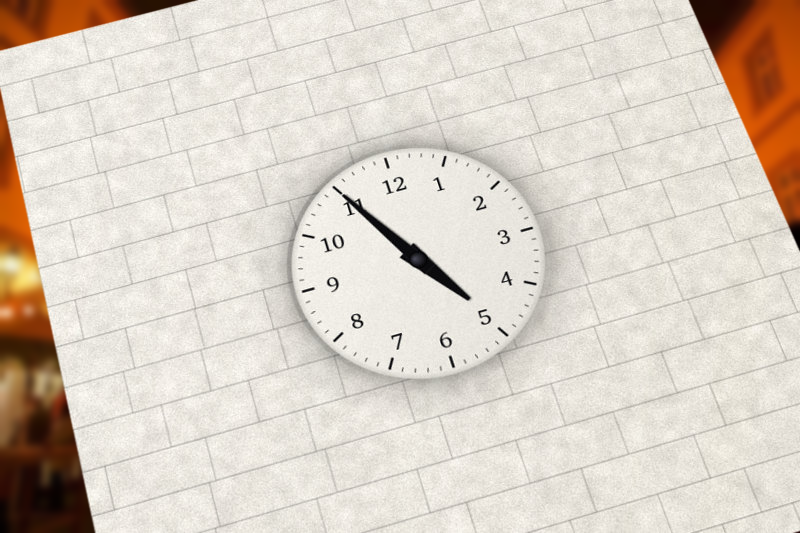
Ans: 4:55
